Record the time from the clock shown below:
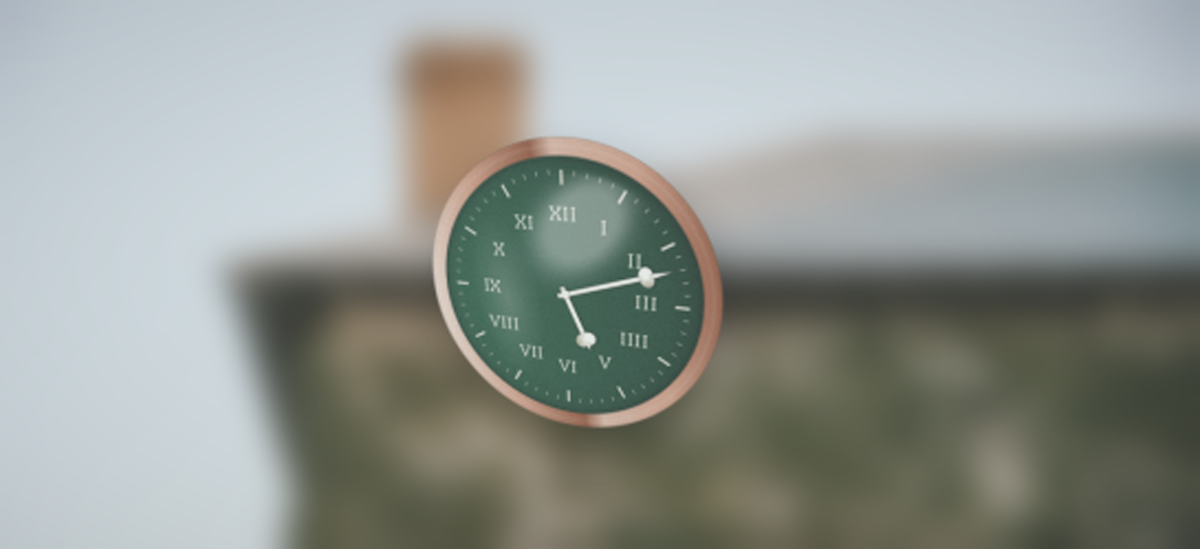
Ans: 5:12
